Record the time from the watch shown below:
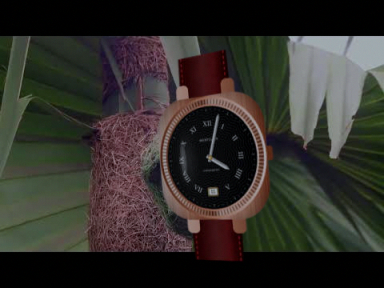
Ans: 4:03
